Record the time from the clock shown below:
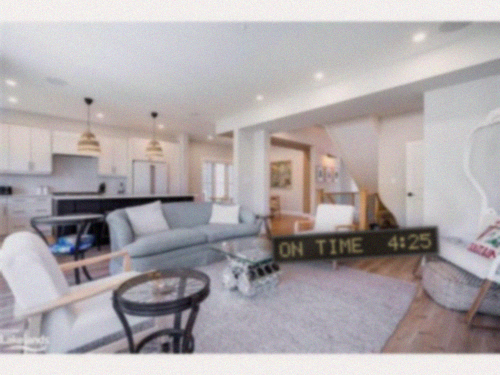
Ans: 4:25
